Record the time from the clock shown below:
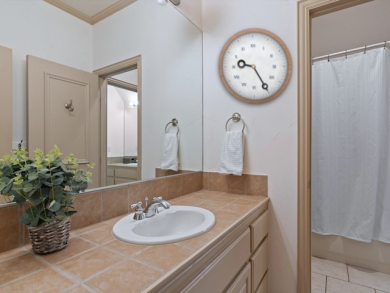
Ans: 9:25
